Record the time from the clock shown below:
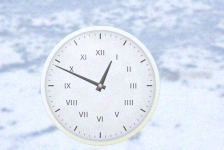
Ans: 12:49
